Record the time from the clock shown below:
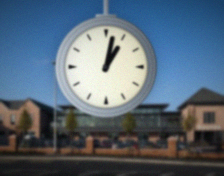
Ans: 1:02
